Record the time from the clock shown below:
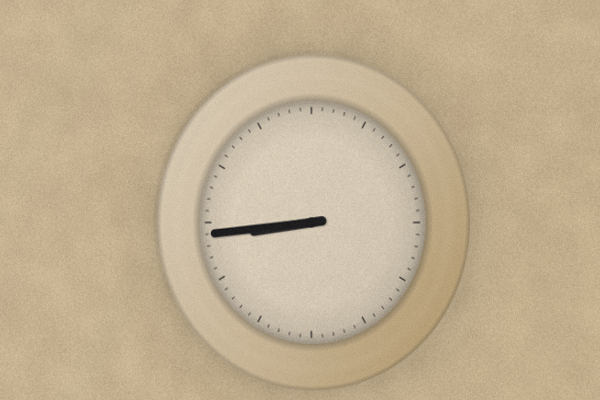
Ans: 8:44
